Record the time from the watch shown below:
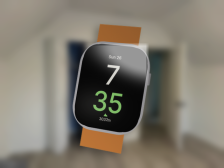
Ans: 7:35
